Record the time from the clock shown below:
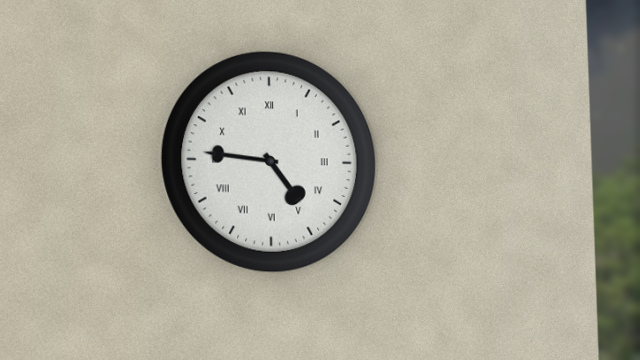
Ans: 4:46
